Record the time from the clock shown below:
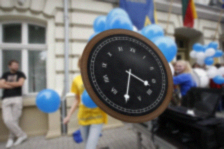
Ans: 3:30
